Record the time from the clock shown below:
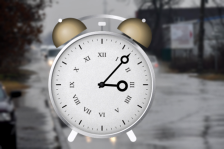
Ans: 3:07
